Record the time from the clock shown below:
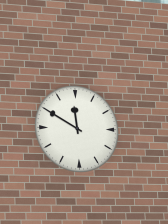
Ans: 11:50
